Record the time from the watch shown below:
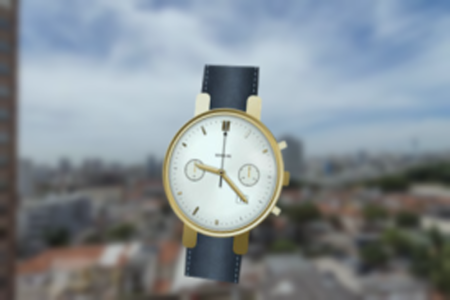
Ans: 9:22
